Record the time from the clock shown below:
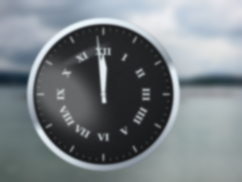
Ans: 11:59
